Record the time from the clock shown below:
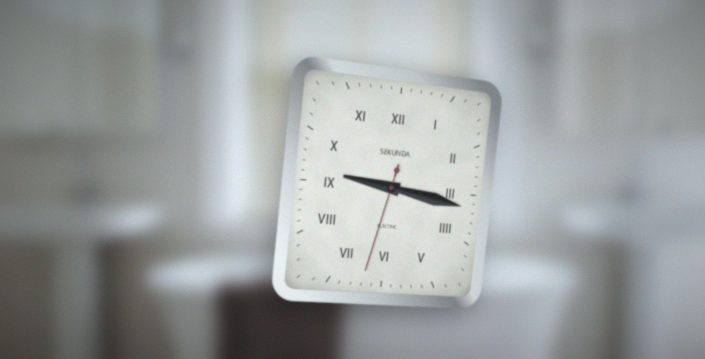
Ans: 9:16:32
